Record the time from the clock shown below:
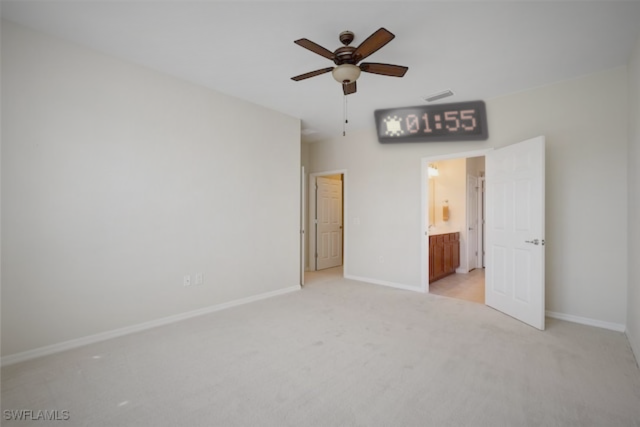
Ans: 1:55
